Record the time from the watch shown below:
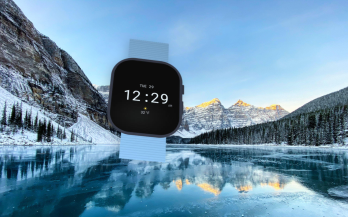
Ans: 12:29
